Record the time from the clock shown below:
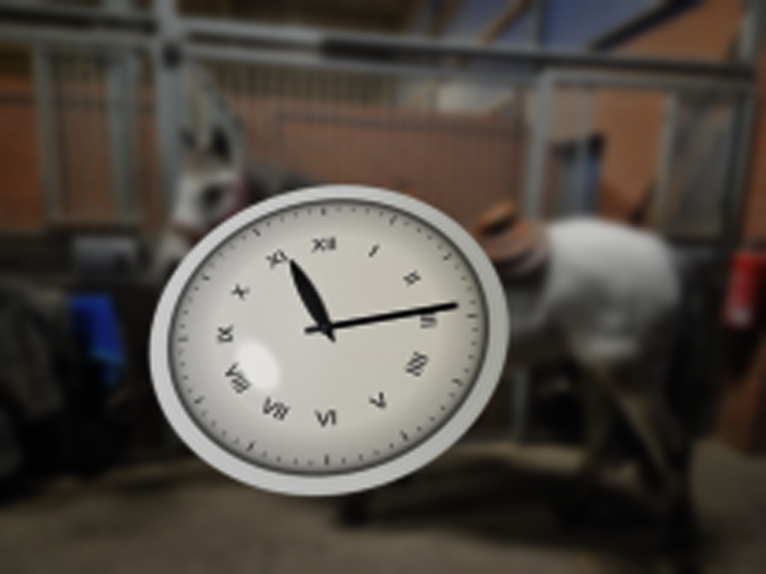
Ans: 11:14
